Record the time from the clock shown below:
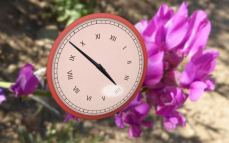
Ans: 3:48
